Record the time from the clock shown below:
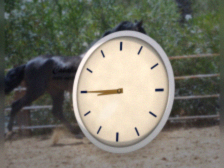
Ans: 8:45
